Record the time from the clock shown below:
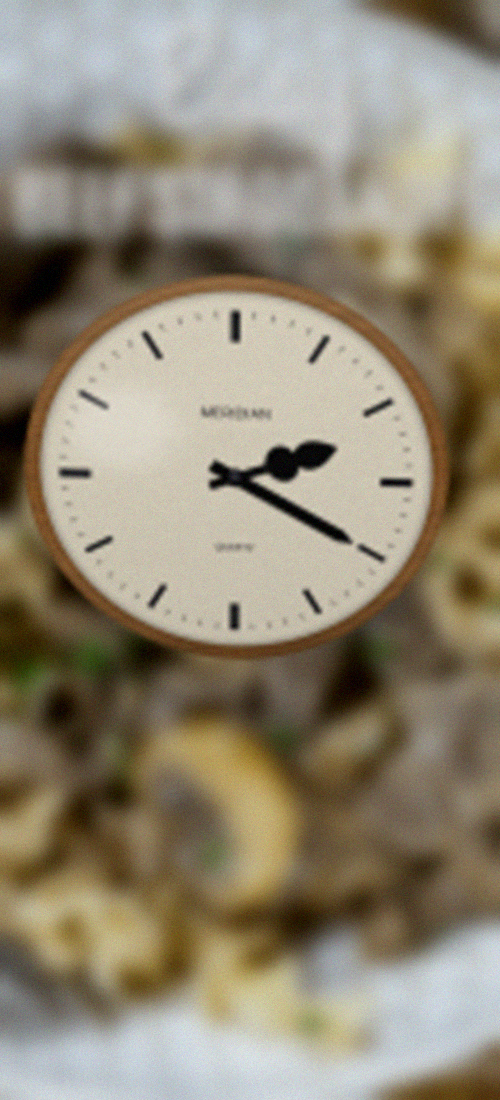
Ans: 2:20
